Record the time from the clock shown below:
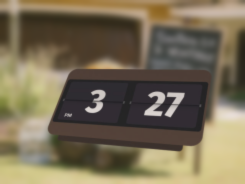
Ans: 3:27
